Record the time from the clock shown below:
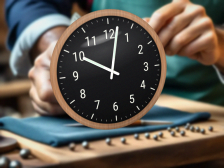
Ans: 10:02
